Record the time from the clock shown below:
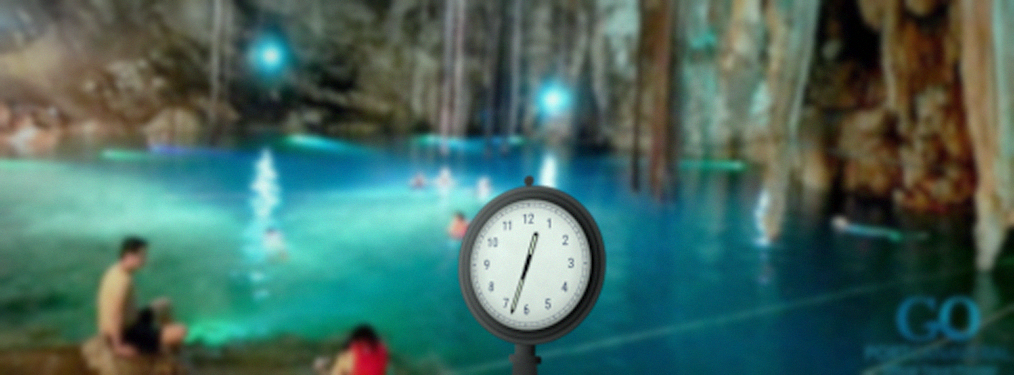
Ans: 12:33
